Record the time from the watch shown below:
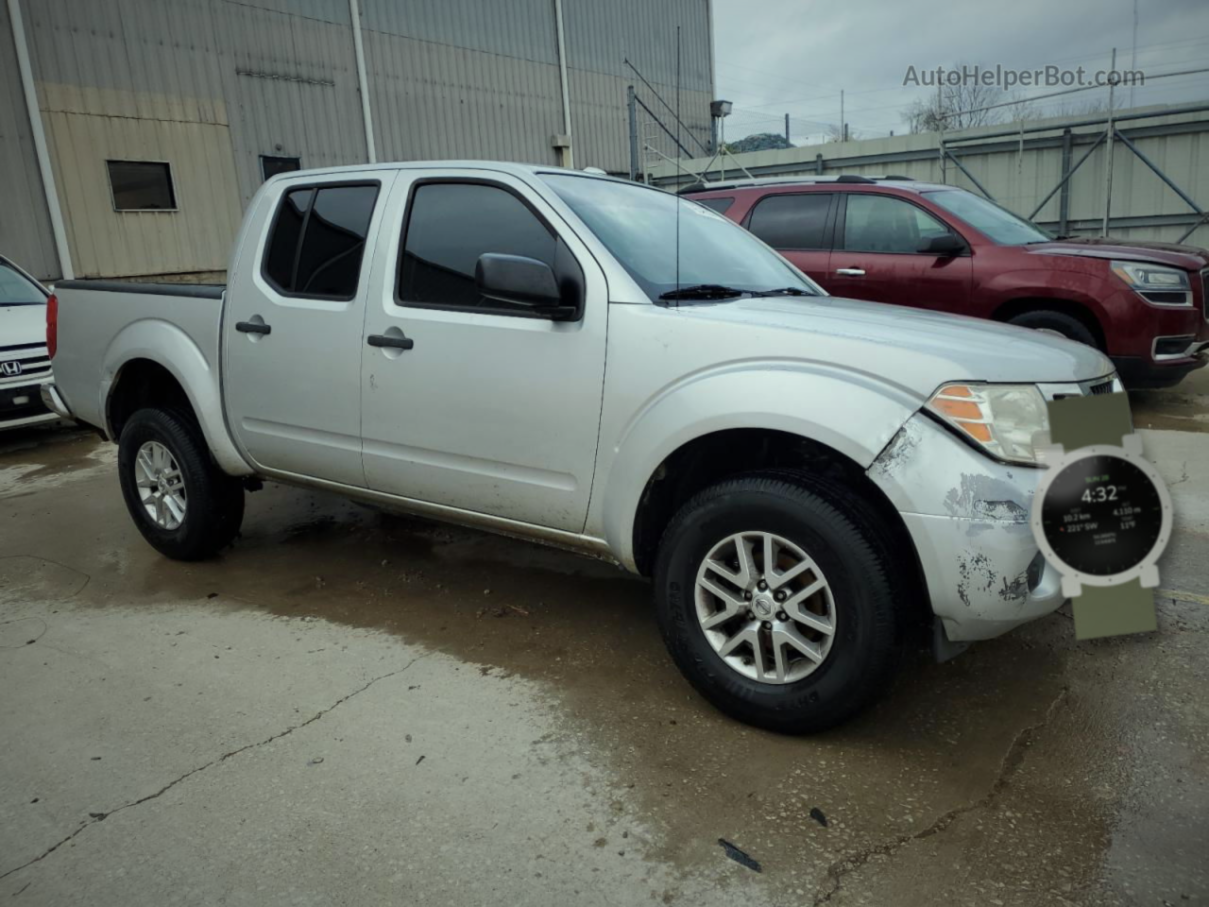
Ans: 4:32
